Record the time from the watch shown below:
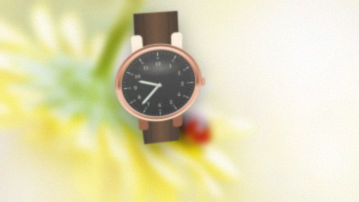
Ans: 9:37
